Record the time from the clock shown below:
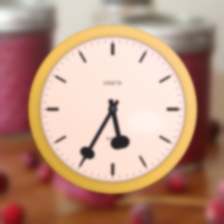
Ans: 5:35
